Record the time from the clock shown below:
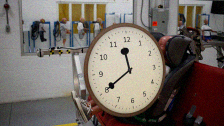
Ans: 11:40
